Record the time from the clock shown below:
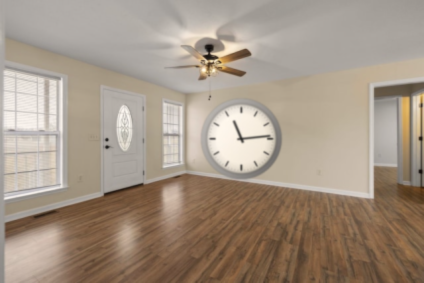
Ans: 11:14
